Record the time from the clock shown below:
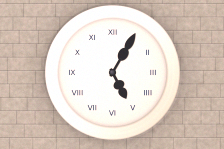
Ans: 5:05
